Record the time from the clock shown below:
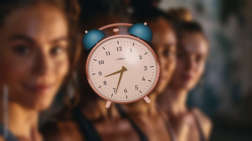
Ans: 8:34
